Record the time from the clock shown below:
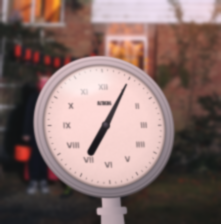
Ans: 7:05
